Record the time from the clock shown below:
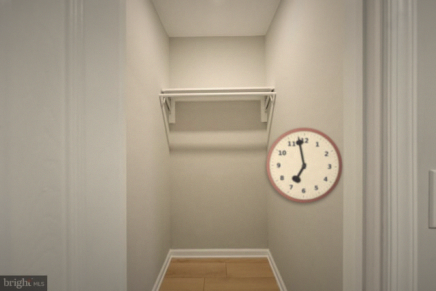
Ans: 6:58
